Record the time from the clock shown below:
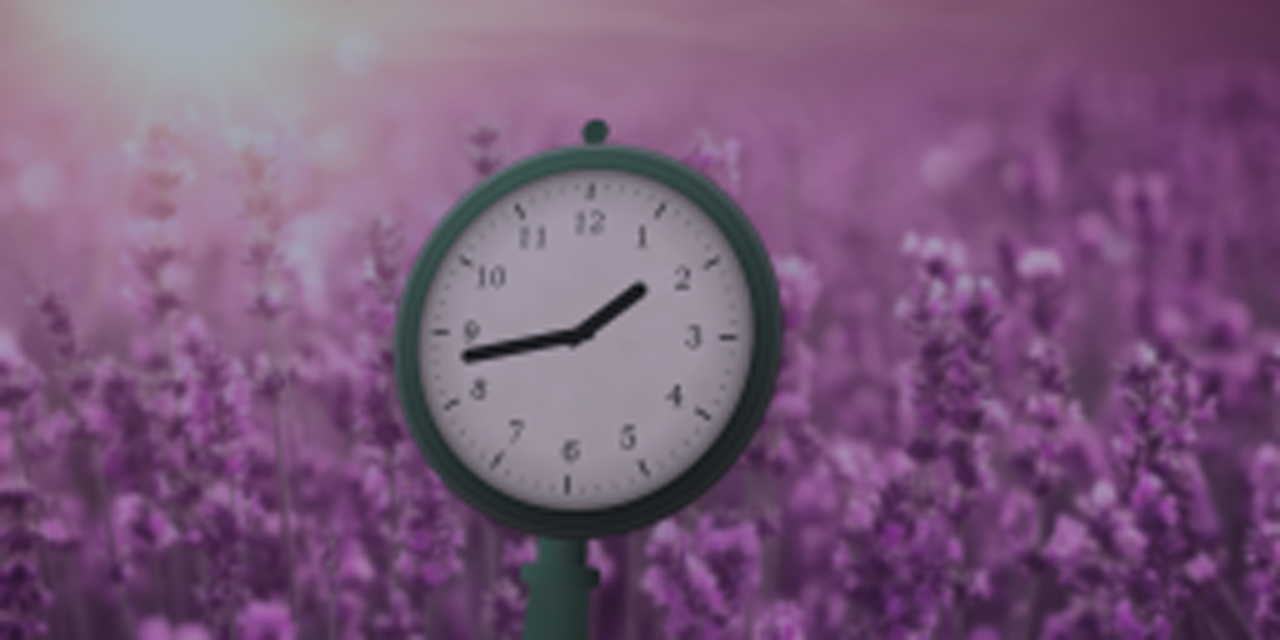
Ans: 1:43
